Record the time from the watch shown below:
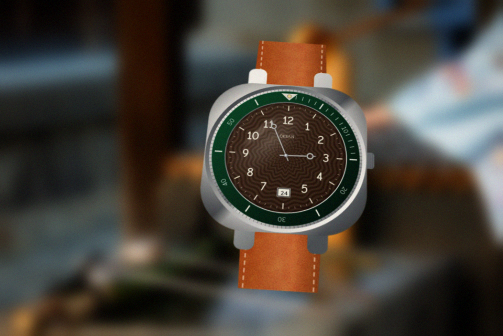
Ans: 2:56
